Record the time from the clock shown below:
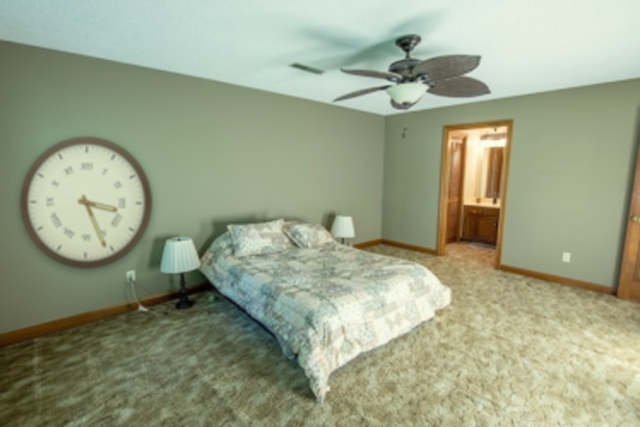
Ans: 3:26
